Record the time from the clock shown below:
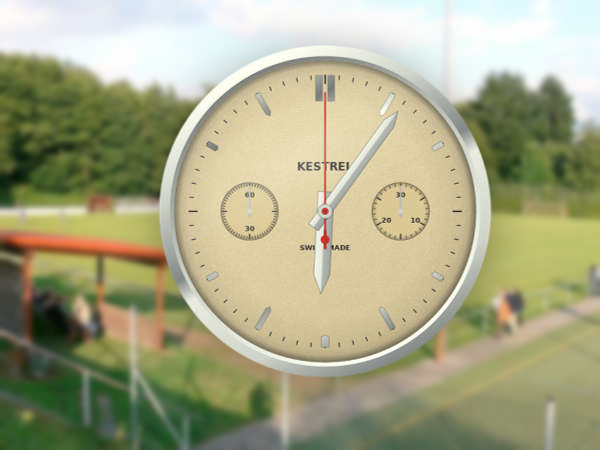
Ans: 6:06
